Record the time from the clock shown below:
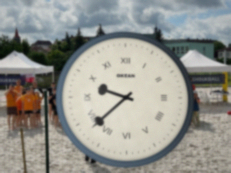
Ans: 9:38
